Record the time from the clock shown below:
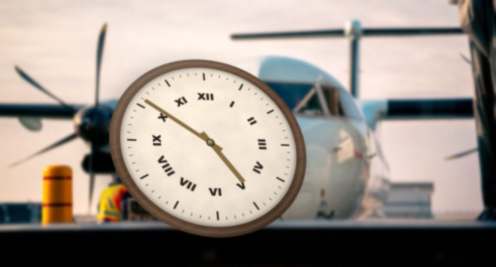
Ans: 4:51
